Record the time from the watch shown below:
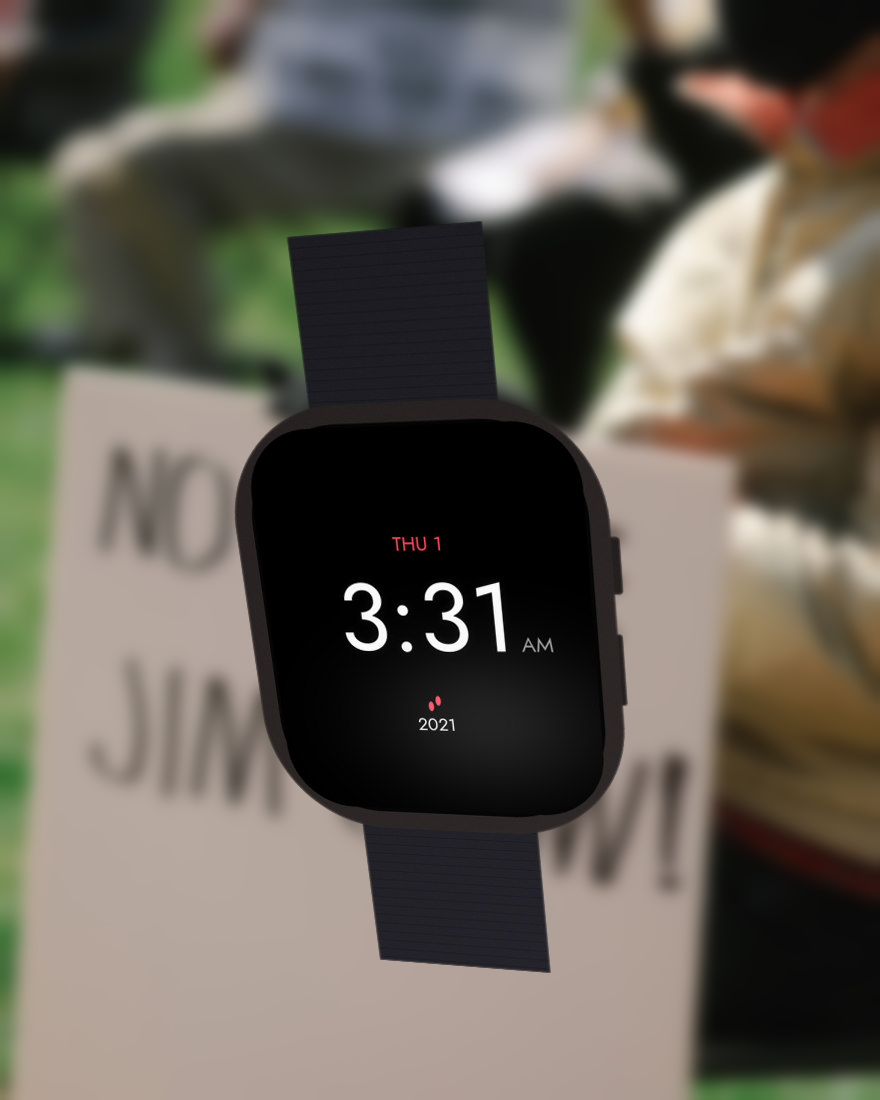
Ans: 3:31
